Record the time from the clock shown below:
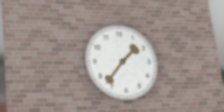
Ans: 1:37
